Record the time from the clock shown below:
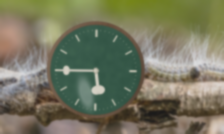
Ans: 5:45
